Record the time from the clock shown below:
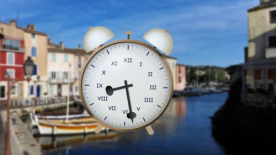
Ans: 8:28
